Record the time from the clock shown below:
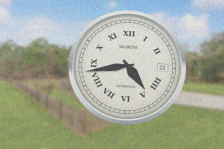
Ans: 4:43
